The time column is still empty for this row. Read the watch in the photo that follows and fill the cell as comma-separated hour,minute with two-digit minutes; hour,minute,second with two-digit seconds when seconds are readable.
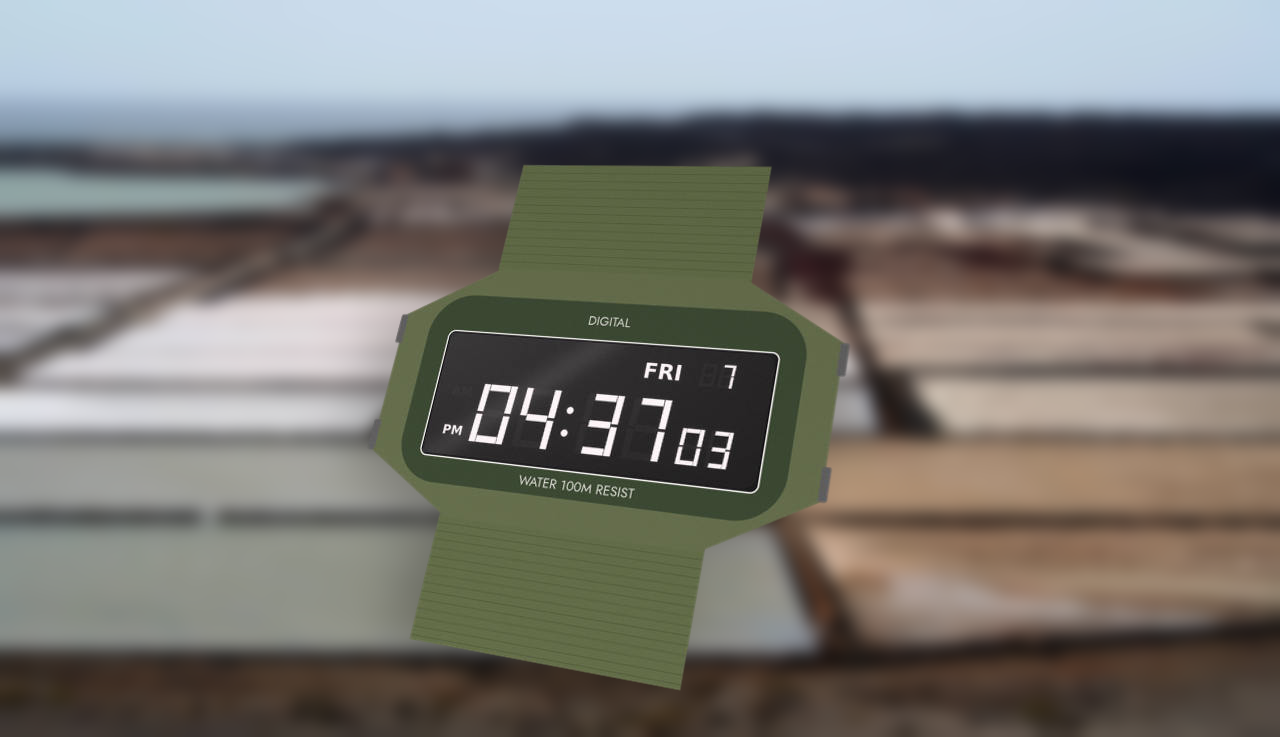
4,37,03
